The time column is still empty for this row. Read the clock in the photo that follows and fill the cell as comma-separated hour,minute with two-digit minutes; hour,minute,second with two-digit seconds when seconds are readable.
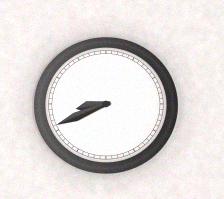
8,41
